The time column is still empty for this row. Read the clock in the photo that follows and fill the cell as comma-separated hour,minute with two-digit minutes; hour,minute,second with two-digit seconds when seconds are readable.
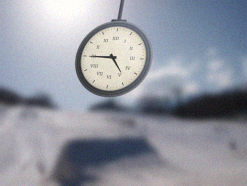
4,45
